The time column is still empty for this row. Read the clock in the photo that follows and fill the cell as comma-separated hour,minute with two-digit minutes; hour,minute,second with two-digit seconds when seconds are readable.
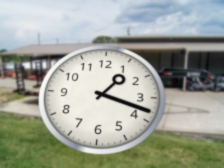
1,18
